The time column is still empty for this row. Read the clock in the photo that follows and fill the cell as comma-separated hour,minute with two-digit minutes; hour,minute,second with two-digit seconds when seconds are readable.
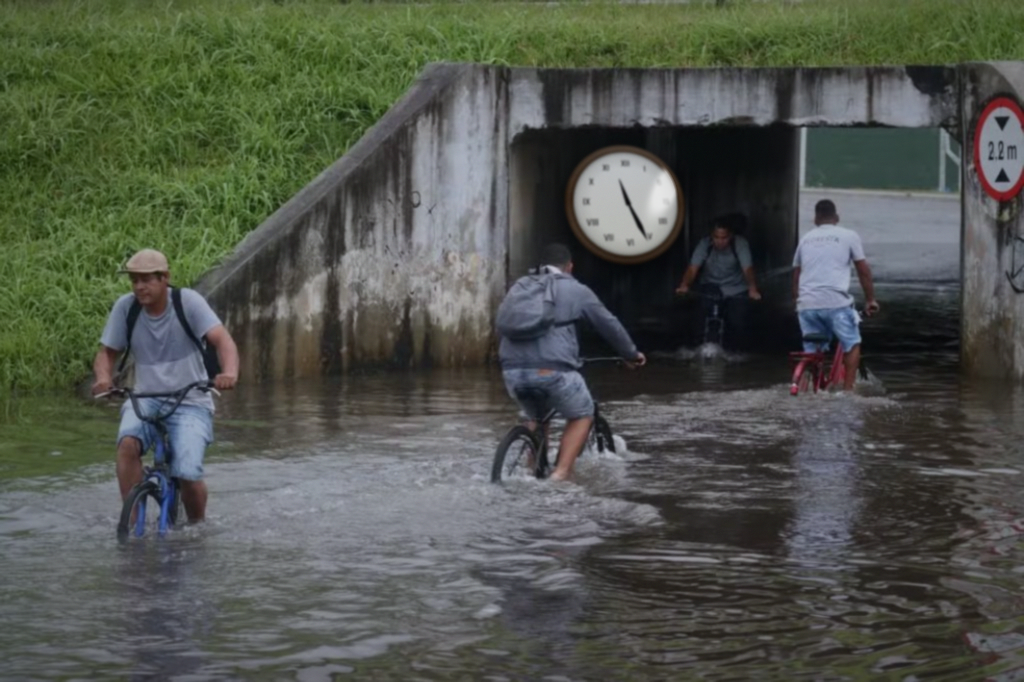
11,26
